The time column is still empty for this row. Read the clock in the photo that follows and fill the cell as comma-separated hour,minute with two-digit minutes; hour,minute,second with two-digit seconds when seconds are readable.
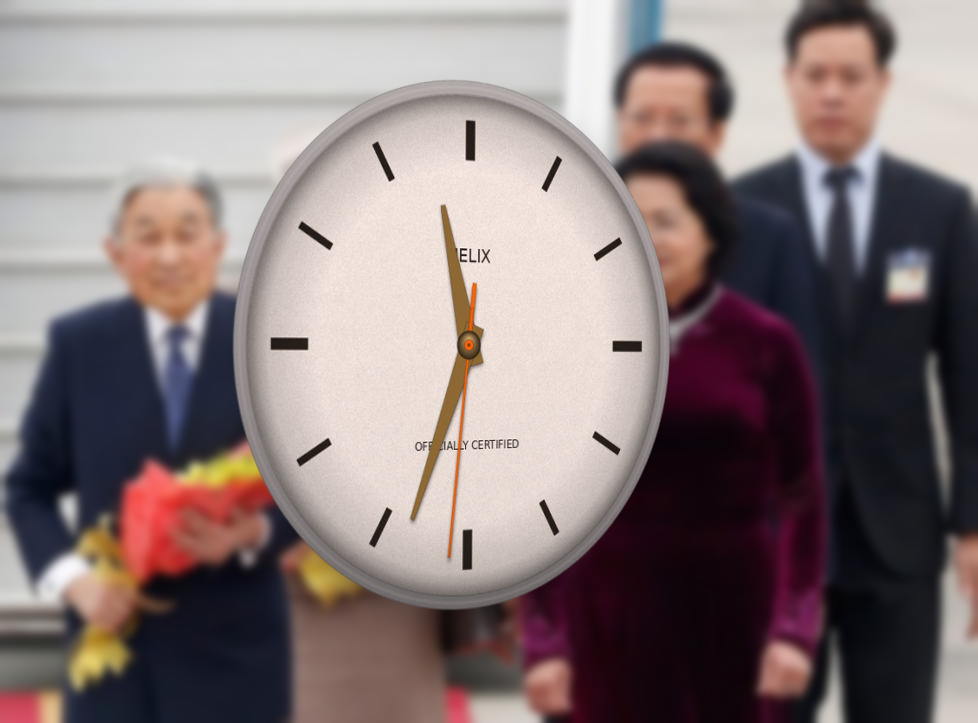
11,33,31
